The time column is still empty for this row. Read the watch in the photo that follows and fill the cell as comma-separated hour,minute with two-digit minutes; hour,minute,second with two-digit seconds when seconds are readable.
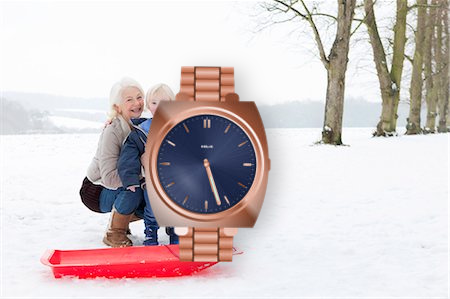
5,27
